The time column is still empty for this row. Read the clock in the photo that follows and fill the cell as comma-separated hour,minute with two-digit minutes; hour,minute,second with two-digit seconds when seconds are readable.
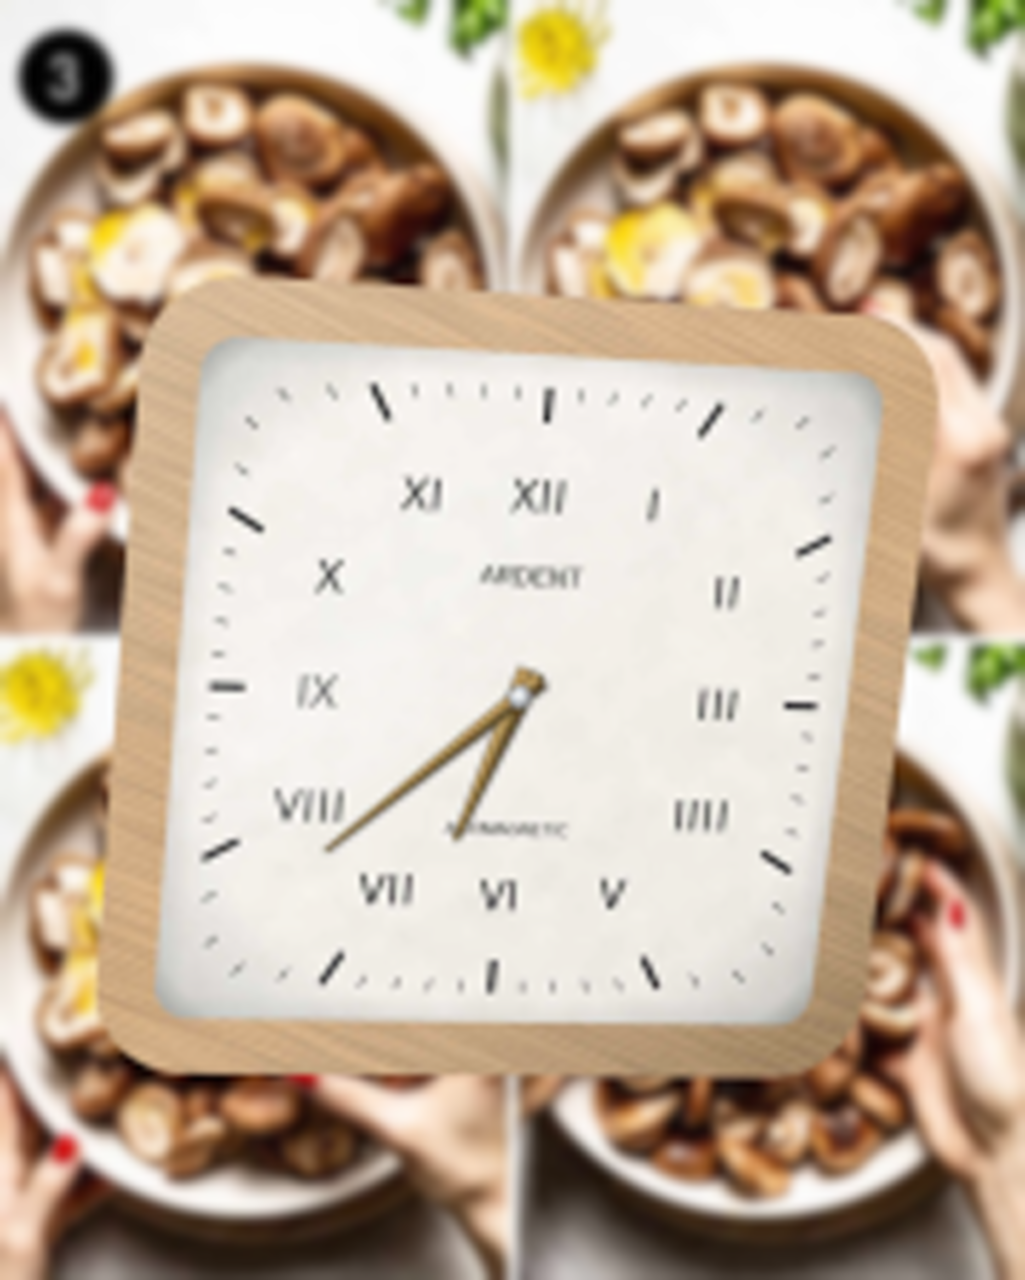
6,38
